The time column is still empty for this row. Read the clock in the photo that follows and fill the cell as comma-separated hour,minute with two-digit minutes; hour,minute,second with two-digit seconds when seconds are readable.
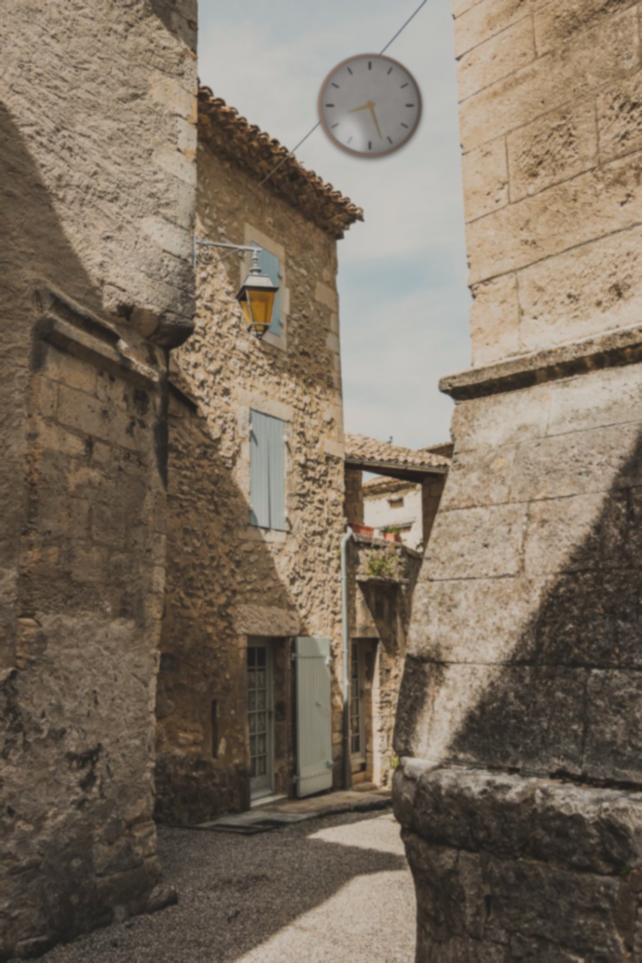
8,27
